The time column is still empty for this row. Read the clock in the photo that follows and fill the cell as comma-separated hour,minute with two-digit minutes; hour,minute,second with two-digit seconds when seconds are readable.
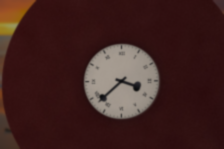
3,38
